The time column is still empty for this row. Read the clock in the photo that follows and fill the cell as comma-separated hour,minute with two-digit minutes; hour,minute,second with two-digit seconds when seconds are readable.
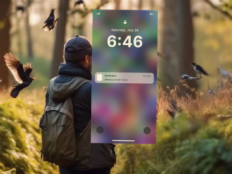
6,46
